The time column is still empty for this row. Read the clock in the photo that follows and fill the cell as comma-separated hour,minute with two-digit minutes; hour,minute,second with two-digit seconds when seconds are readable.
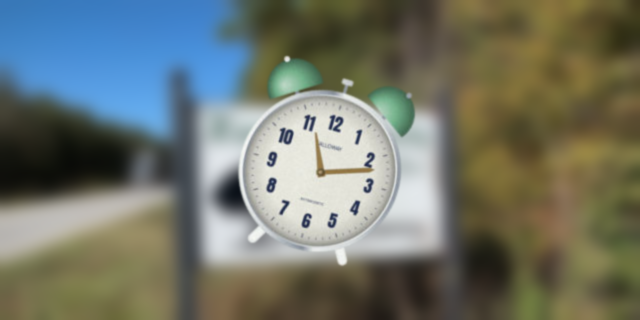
11,12
